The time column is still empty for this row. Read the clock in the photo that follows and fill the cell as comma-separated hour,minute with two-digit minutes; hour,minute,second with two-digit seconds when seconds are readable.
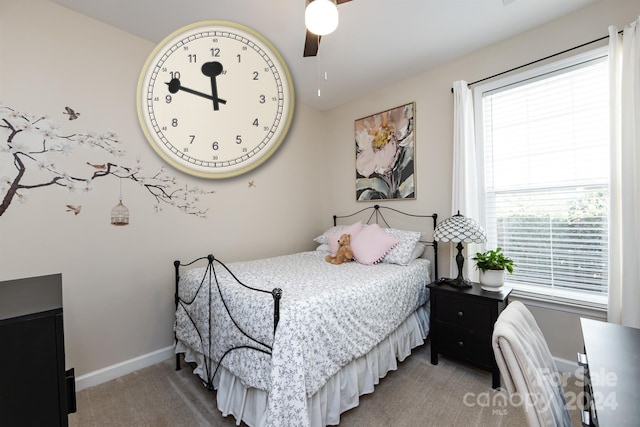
11,48
